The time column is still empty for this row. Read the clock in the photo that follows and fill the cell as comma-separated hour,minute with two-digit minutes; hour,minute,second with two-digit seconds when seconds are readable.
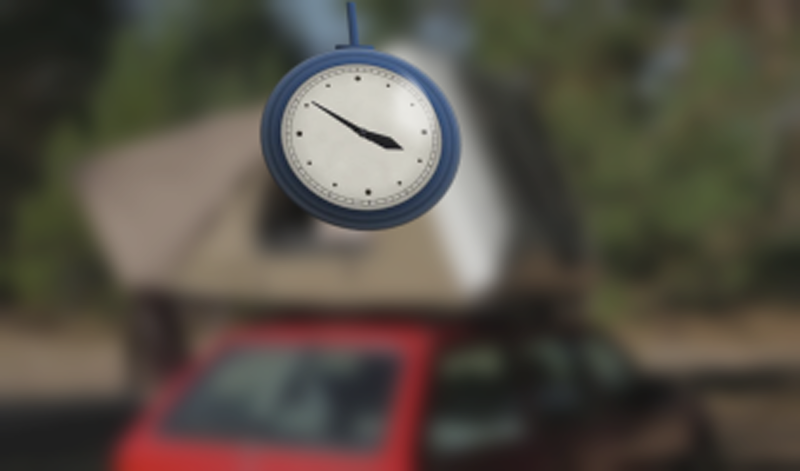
3,51
